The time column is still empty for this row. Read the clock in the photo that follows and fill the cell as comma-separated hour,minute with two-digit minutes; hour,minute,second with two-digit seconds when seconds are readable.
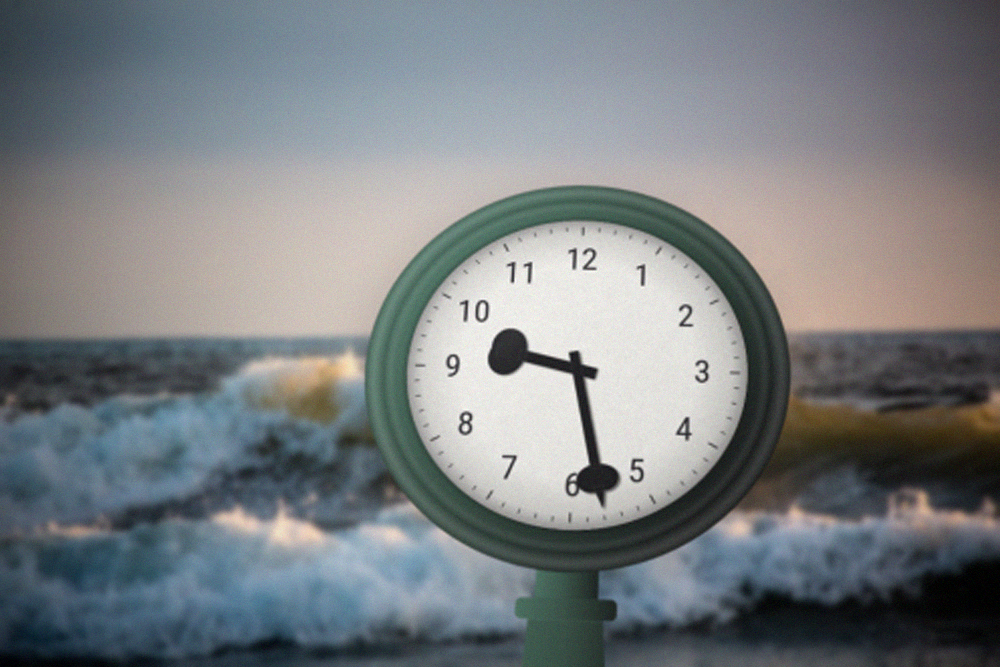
9,28
